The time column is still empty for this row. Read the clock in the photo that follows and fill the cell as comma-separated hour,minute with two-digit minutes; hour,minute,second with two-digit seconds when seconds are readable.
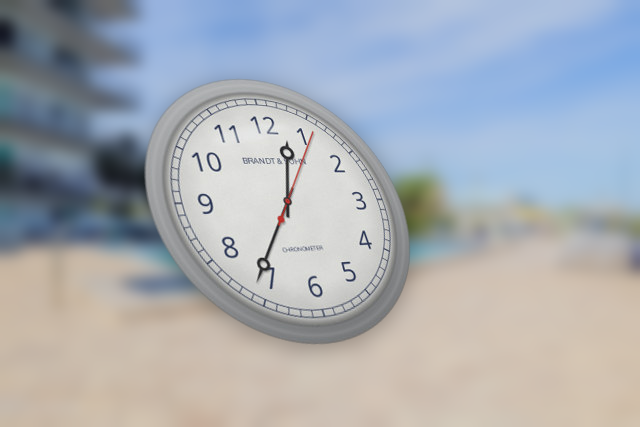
12,36,06
